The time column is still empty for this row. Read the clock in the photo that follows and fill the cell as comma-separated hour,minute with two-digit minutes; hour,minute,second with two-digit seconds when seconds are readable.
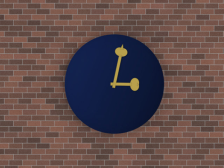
3,02
